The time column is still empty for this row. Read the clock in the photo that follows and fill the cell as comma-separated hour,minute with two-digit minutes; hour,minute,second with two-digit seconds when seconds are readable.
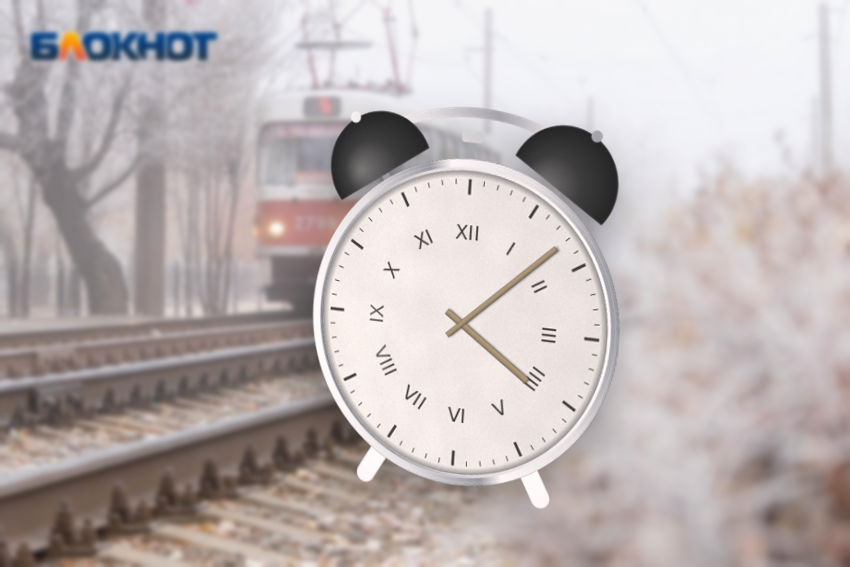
4,08
